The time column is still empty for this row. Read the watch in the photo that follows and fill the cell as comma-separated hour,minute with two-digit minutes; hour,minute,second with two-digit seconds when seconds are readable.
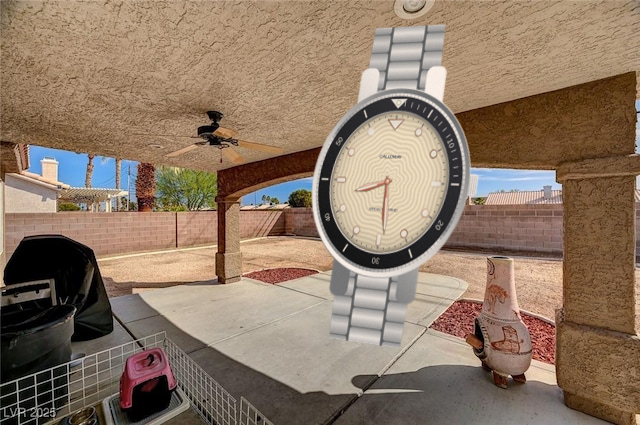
8,29
